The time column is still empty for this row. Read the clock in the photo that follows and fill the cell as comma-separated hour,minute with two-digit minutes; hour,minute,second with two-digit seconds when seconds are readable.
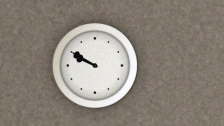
9,50
